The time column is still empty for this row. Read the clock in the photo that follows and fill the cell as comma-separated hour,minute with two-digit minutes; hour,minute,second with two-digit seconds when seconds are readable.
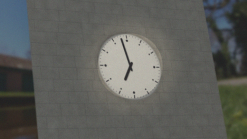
6,58
